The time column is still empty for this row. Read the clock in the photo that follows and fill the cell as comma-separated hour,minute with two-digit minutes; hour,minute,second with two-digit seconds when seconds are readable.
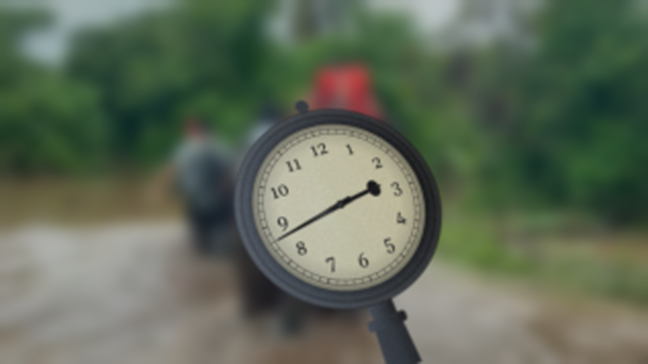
2,43
